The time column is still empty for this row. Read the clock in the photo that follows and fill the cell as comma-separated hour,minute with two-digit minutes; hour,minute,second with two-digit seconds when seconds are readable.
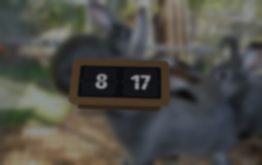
8,17
